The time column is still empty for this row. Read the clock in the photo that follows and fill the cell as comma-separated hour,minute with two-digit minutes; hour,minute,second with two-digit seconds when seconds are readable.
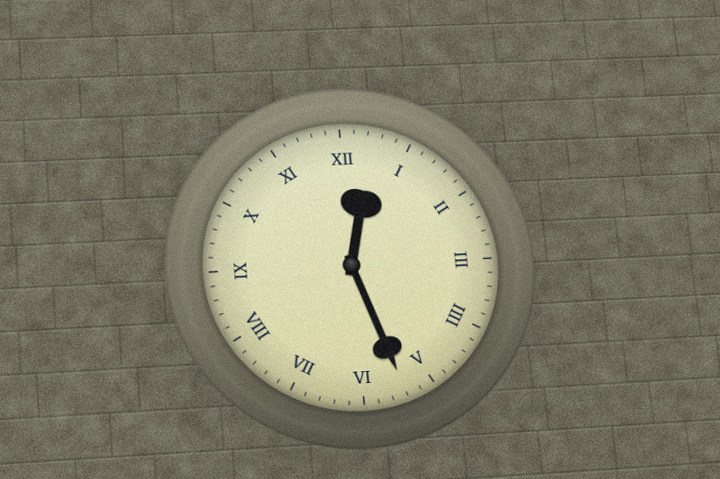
12,27
